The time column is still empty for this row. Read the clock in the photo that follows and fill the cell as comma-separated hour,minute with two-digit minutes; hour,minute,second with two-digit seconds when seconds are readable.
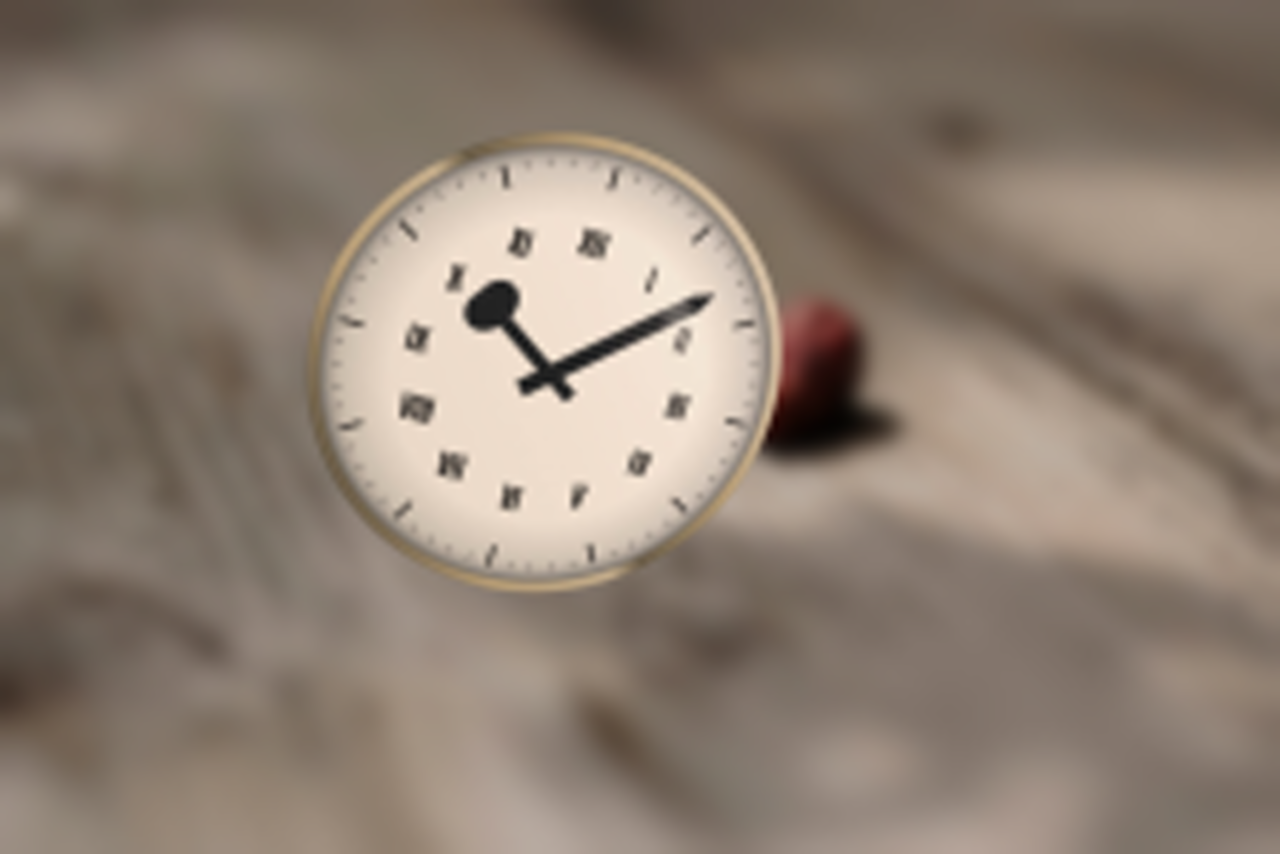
10,08
